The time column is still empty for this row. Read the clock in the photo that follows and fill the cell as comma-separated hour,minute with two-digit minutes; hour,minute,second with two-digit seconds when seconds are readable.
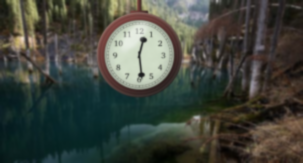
12,29
